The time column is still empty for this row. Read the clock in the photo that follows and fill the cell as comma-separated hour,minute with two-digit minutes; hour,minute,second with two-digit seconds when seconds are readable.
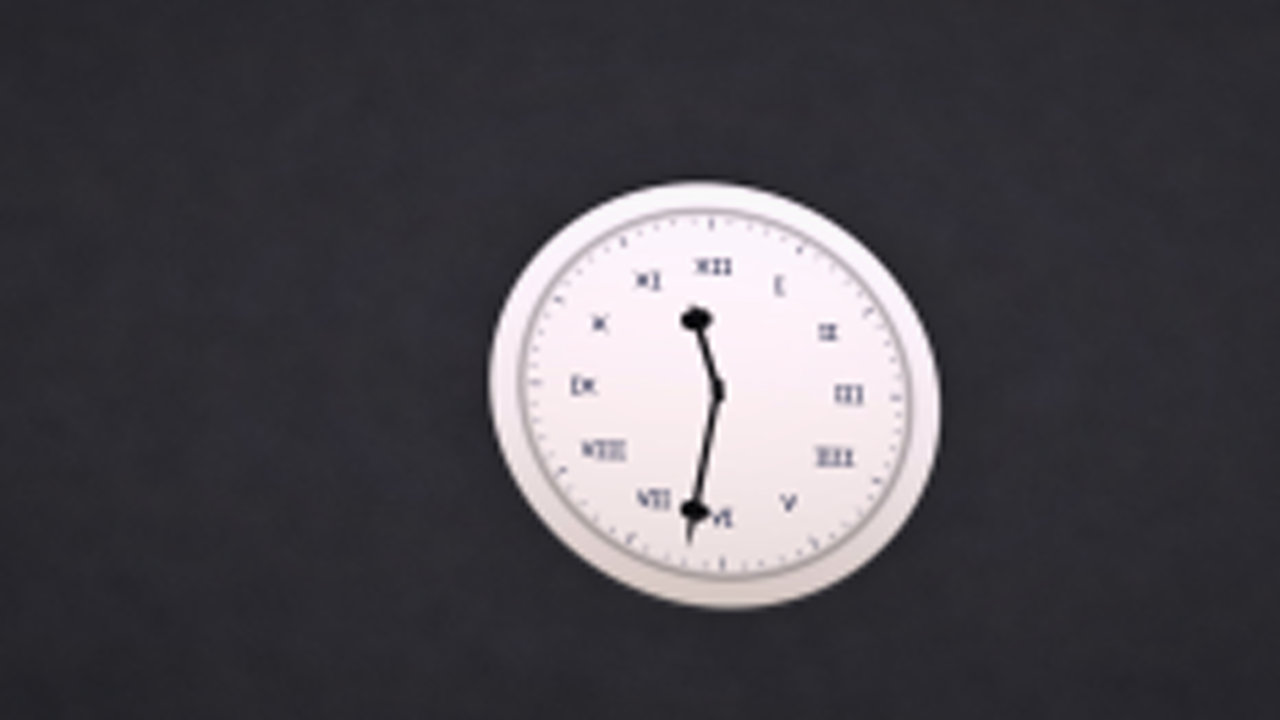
11,32
